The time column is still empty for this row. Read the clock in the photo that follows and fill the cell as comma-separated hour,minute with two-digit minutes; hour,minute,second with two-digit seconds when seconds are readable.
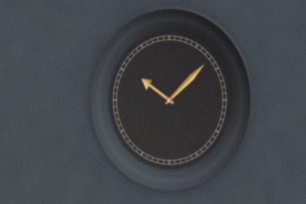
10,08
